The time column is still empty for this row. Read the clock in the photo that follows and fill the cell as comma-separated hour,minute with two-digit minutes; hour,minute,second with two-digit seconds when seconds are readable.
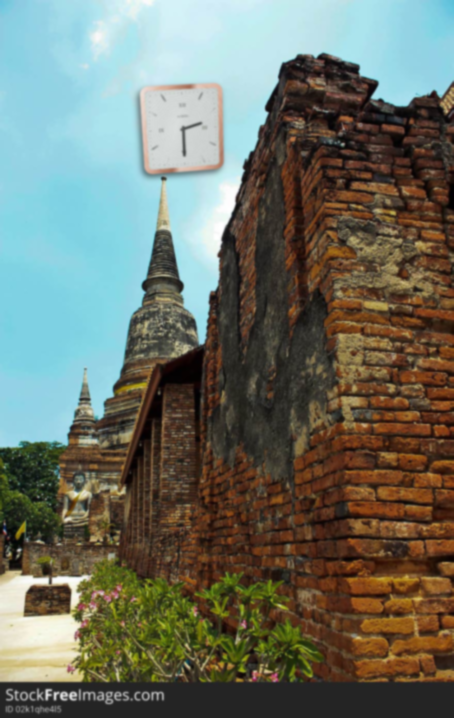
2,30
